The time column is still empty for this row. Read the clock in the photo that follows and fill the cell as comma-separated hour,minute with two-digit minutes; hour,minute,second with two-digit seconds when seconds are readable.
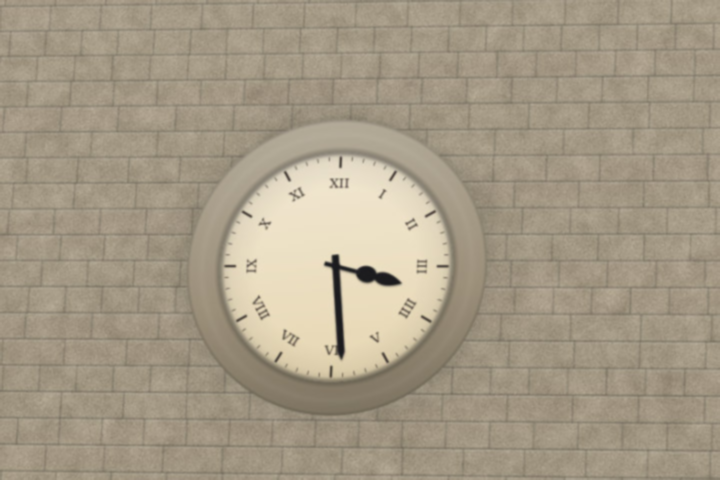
3,29
